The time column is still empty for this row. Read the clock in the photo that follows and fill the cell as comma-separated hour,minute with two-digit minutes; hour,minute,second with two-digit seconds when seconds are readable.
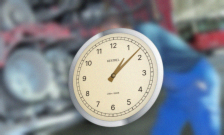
1,08
